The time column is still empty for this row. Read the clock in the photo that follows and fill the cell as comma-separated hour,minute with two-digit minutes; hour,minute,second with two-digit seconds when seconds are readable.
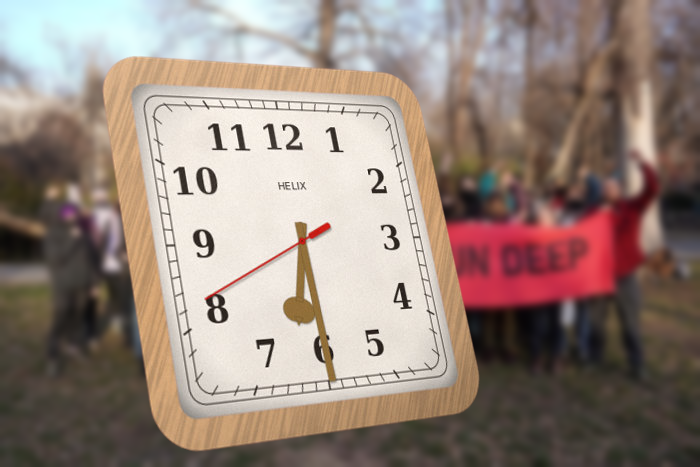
6,29,41
